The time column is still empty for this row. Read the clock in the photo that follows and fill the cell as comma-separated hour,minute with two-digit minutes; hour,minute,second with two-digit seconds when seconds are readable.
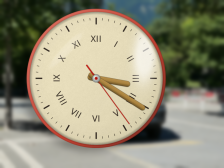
3,20,24
